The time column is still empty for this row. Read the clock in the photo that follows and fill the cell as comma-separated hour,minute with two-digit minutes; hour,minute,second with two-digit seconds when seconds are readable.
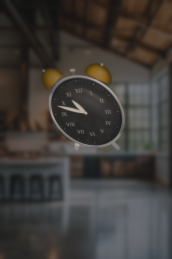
10,48
